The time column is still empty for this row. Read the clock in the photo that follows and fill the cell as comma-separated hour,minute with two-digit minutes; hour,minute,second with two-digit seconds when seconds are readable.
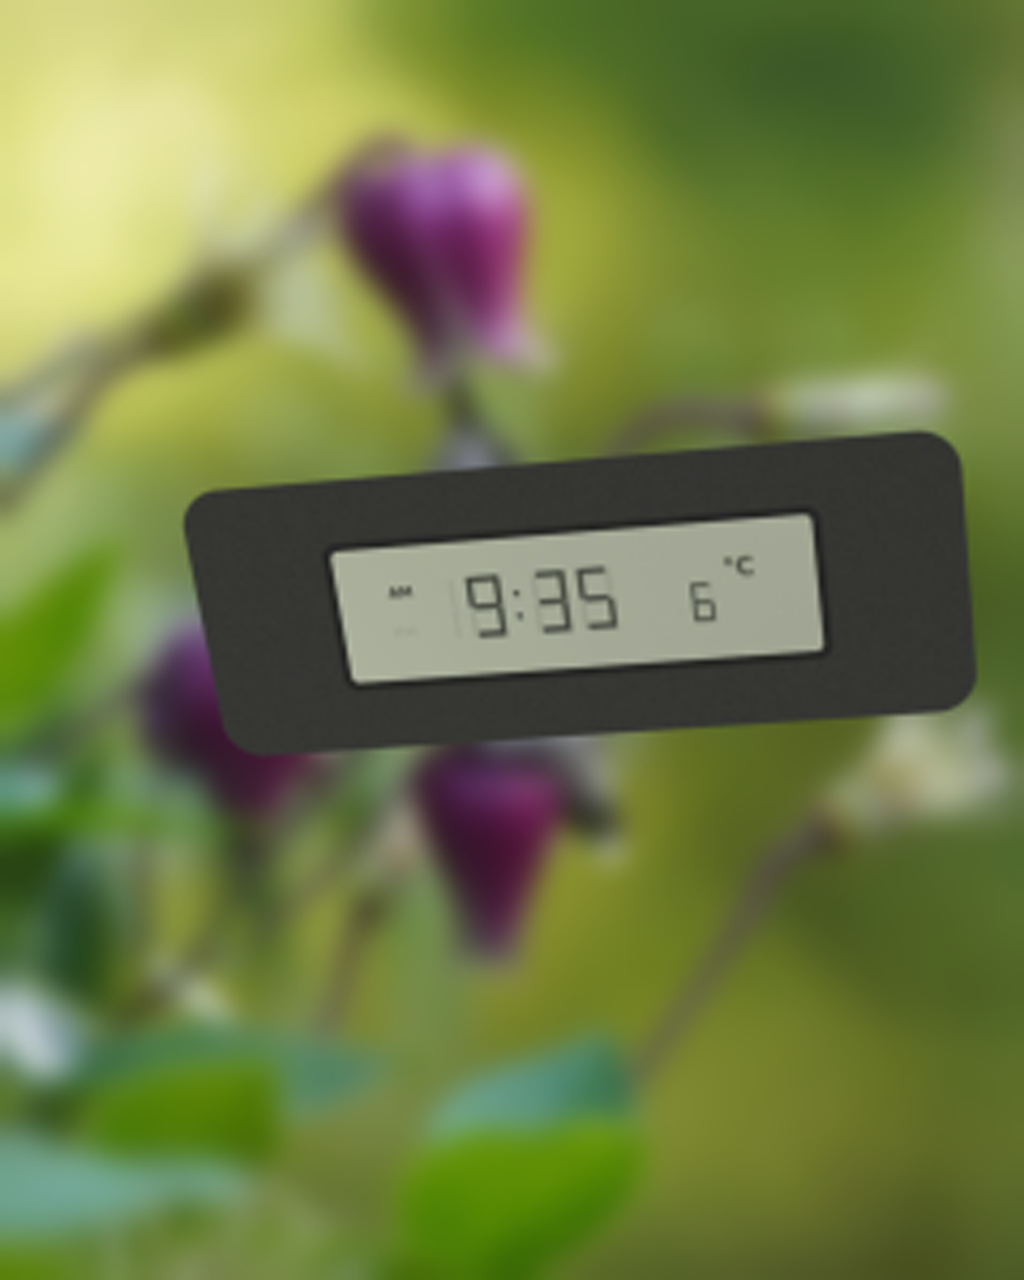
9,35
